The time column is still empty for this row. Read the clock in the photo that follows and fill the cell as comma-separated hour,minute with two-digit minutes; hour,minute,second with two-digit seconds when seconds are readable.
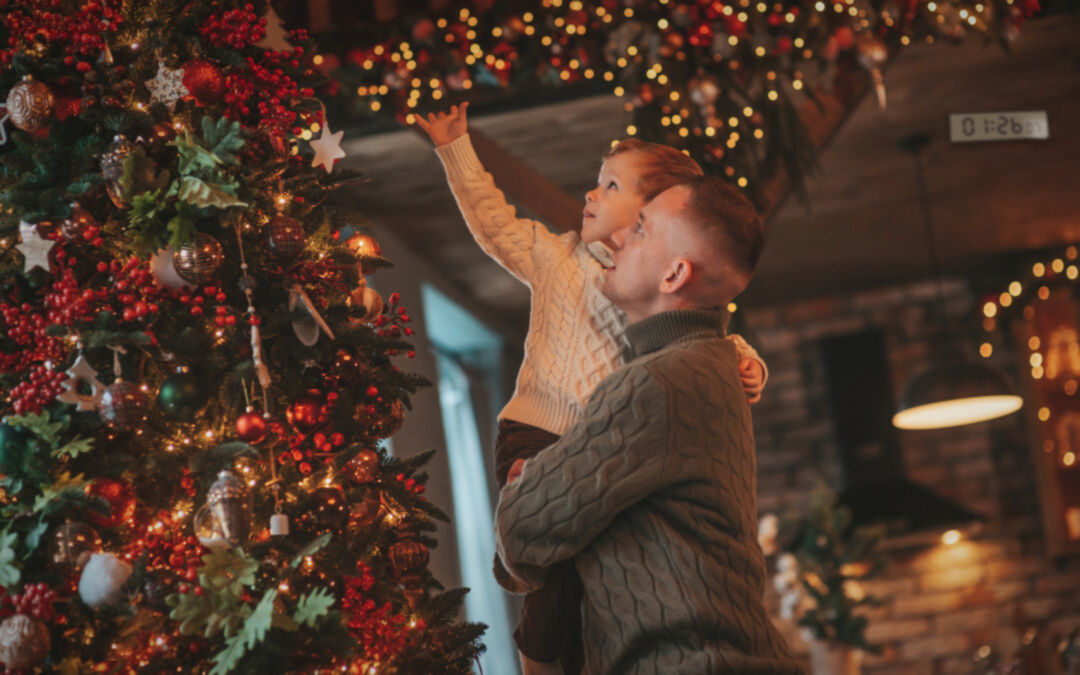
1,26
